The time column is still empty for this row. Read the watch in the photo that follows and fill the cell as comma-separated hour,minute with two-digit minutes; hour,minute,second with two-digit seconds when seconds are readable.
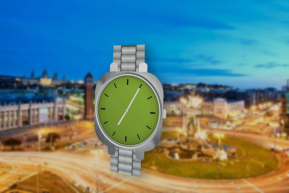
7,05
